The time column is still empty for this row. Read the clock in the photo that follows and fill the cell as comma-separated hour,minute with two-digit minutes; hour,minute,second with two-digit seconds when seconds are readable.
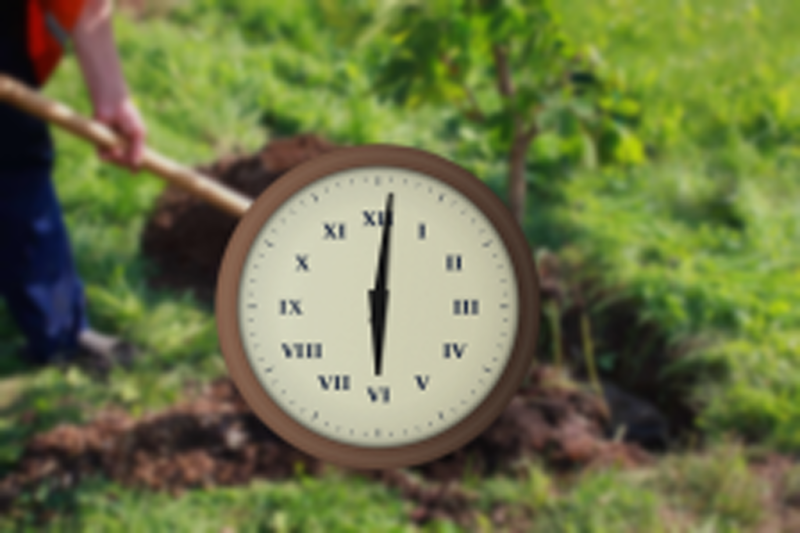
6,01
